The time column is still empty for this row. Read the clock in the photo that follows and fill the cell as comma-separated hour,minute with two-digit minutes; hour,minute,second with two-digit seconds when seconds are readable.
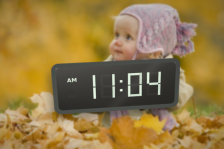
11,04
